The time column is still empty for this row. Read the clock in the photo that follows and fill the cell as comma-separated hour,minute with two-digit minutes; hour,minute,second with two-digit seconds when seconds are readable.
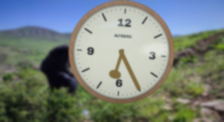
6,25
